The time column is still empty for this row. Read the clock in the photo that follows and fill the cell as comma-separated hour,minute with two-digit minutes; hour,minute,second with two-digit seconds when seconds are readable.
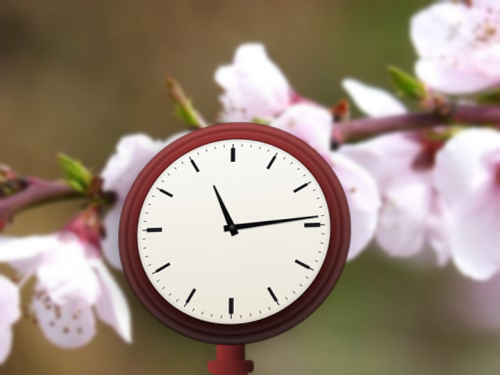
11,14
